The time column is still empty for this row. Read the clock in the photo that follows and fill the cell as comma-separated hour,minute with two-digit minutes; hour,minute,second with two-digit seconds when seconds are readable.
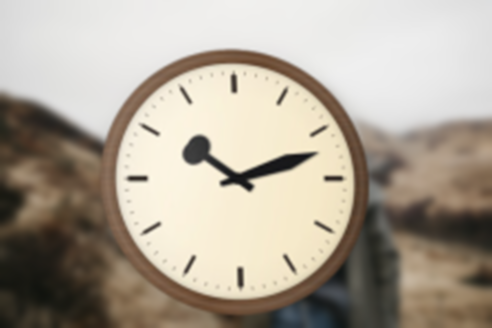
10,12
